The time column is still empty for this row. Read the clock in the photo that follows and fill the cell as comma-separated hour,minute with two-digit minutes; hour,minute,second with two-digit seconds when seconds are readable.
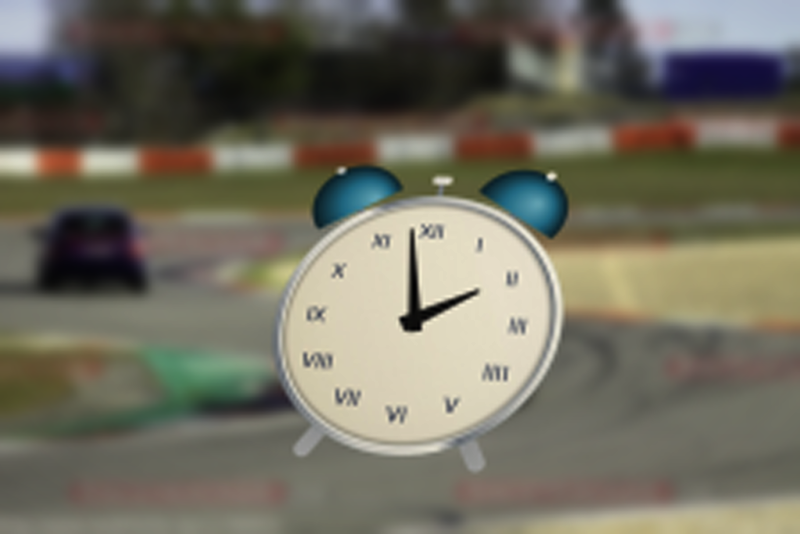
1,58
